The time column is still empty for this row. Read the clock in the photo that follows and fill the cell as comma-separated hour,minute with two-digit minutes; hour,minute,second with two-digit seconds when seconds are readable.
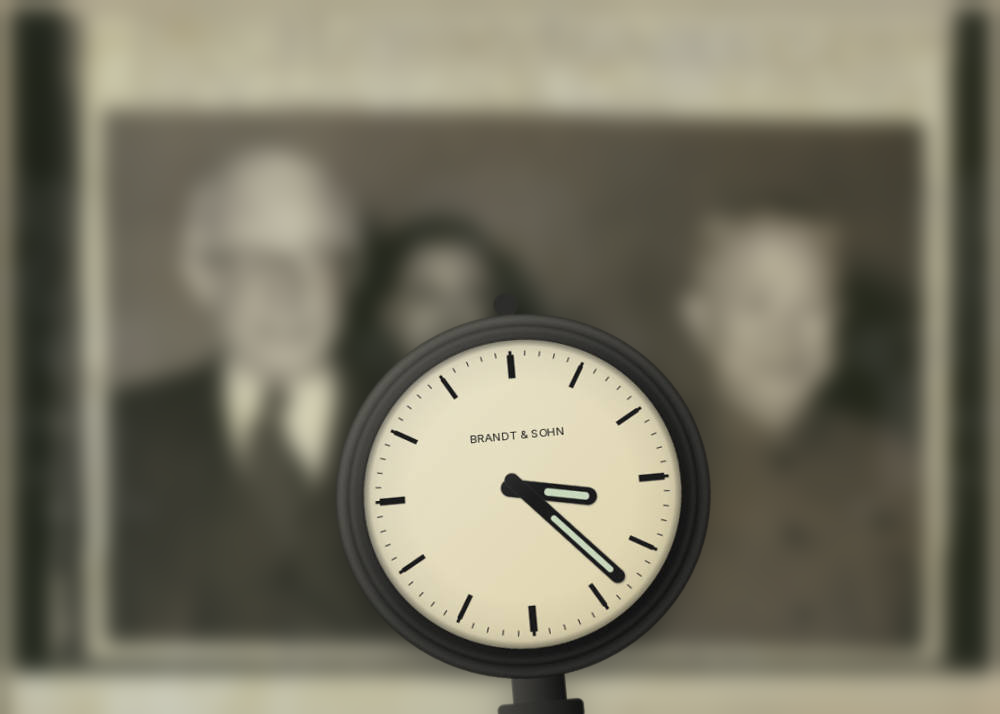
3,23
